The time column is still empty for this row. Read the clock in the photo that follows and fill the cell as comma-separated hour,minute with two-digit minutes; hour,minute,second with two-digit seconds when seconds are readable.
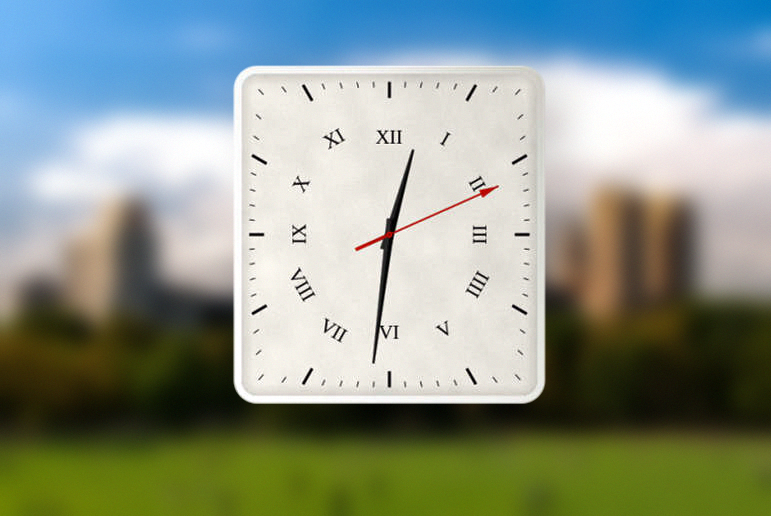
12,31,11
